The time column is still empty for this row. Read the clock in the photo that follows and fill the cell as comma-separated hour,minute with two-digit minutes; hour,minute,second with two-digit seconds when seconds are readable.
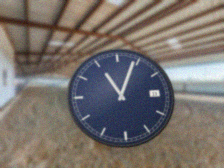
11,04
